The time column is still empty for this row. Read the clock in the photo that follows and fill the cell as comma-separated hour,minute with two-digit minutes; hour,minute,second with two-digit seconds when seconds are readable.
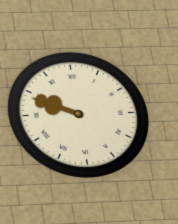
9,49
